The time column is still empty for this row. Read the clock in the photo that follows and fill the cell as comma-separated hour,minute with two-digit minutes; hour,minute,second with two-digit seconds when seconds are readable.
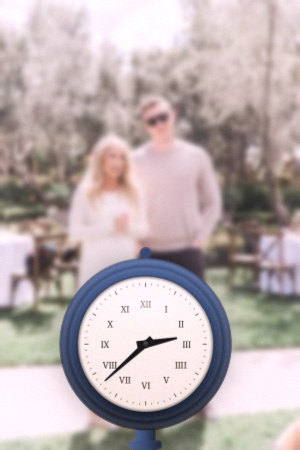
2,38
